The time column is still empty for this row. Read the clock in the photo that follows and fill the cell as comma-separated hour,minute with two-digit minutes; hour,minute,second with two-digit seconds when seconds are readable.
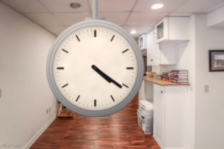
4,21
